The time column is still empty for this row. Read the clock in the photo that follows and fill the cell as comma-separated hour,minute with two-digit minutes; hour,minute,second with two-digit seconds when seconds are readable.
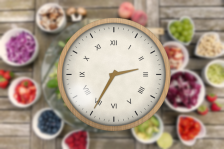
2,35
